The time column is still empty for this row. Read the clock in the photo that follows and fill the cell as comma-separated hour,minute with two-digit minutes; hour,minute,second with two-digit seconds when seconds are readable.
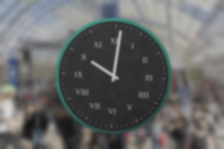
10,01
